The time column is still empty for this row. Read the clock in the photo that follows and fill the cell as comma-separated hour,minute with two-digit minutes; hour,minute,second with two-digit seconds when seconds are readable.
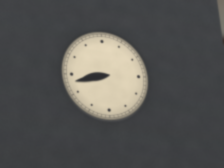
8,43
